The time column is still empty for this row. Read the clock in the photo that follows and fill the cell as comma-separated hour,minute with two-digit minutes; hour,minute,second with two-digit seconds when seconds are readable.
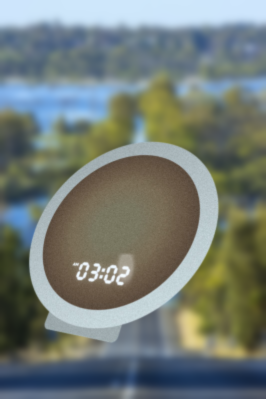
3,02
